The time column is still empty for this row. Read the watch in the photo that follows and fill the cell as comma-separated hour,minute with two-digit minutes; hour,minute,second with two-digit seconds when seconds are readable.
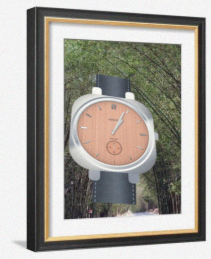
1,04
